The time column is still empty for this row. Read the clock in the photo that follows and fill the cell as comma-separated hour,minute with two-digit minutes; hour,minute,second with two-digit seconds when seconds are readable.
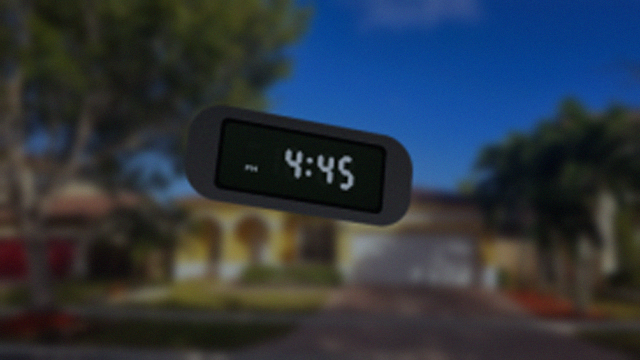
4,45
